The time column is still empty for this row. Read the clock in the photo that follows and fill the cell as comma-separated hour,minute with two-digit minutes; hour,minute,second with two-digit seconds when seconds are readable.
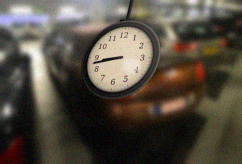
8,43
